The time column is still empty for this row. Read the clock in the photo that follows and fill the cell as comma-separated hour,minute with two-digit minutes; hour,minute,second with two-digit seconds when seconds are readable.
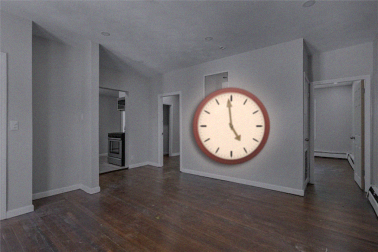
4,59
